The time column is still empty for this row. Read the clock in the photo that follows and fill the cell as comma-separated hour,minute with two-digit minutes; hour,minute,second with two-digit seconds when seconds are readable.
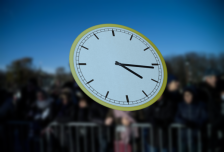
4,16
